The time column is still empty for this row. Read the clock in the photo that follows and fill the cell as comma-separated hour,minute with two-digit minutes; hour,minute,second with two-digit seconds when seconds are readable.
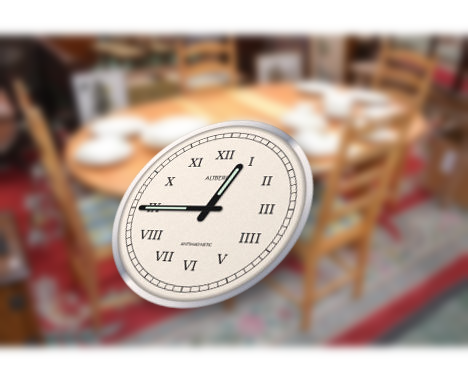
12,45
